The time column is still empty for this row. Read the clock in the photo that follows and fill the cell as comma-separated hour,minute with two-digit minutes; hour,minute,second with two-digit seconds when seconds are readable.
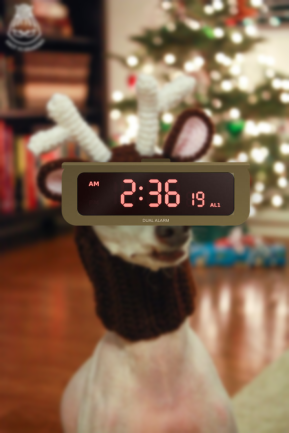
2,36,19
